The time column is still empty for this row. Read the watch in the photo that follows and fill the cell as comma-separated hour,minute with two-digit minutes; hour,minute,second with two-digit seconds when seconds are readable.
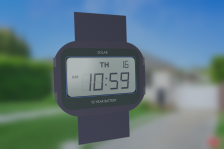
10,59
